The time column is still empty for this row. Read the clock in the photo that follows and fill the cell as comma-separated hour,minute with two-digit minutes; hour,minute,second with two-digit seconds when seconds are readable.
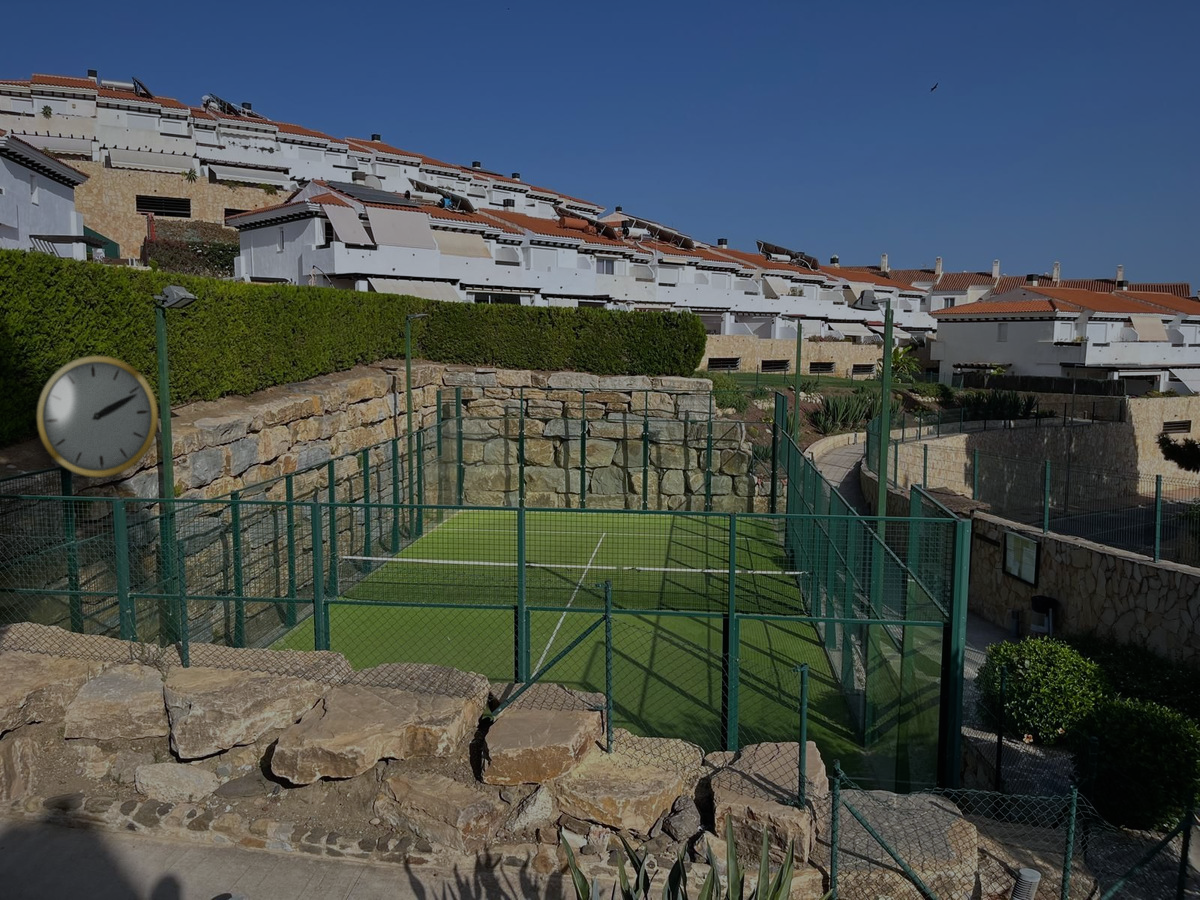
2,11
